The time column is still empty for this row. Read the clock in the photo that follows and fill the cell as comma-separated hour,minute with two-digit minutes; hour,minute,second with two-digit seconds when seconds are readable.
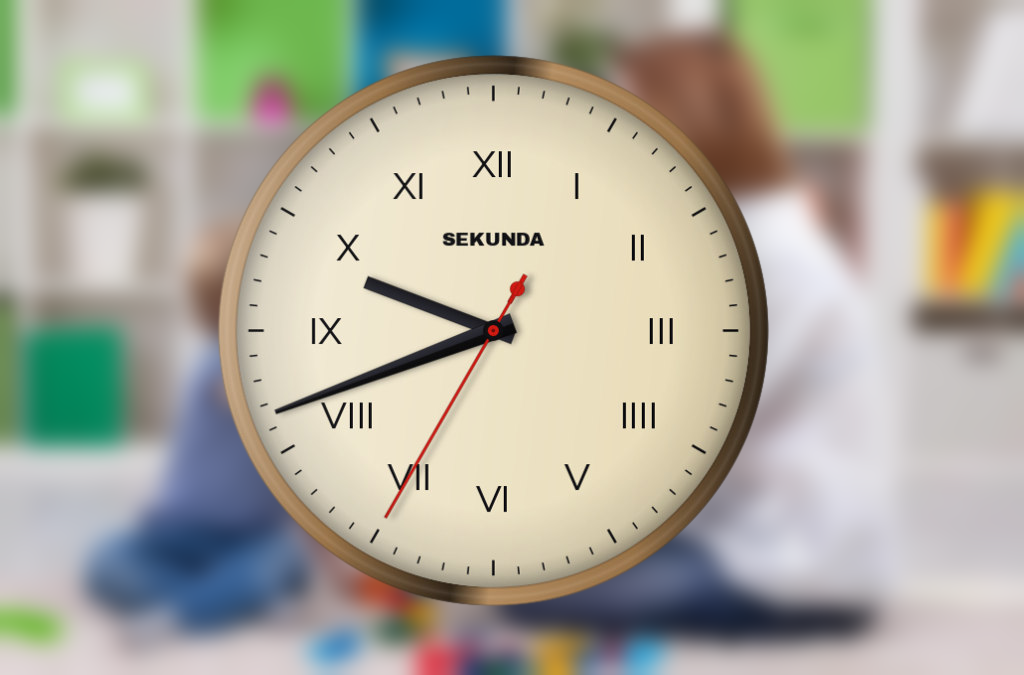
9,41,35
